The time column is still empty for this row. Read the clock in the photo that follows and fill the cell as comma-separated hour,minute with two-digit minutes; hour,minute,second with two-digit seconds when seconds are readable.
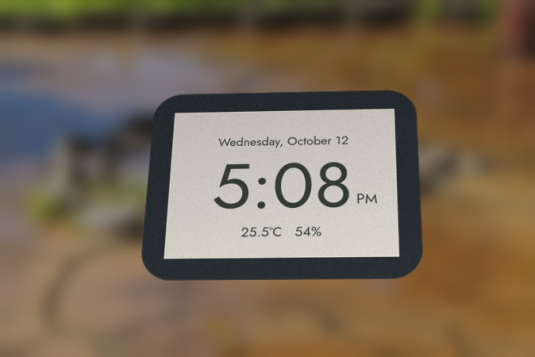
5,08
